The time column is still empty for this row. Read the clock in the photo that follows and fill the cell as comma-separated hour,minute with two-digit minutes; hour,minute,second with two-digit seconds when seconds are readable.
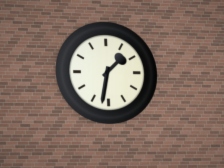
1,32
